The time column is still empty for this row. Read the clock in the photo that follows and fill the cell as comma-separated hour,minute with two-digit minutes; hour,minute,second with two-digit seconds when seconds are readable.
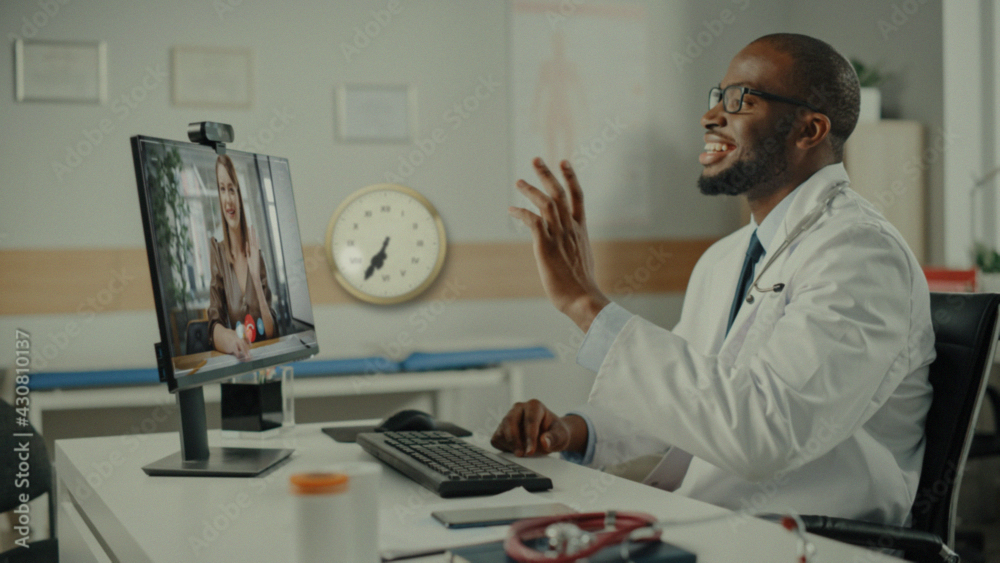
6,35
